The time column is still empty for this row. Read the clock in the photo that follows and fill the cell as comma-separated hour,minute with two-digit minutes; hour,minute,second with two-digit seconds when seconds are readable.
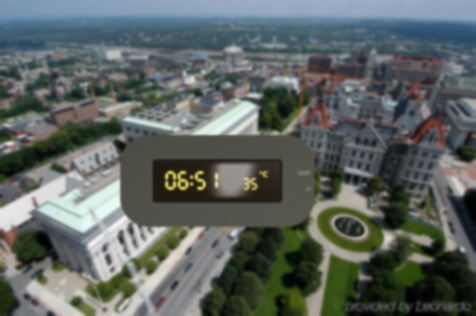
6,51
